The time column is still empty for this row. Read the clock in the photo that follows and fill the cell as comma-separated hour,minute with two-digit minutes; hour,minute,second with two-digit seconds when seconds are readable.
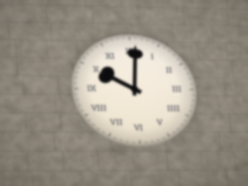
10,01
